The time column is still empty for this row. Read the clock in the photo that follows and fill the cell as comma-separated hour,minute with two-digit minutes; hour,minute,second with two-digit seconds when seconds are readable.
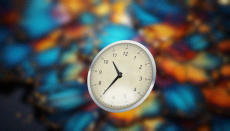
10,35
